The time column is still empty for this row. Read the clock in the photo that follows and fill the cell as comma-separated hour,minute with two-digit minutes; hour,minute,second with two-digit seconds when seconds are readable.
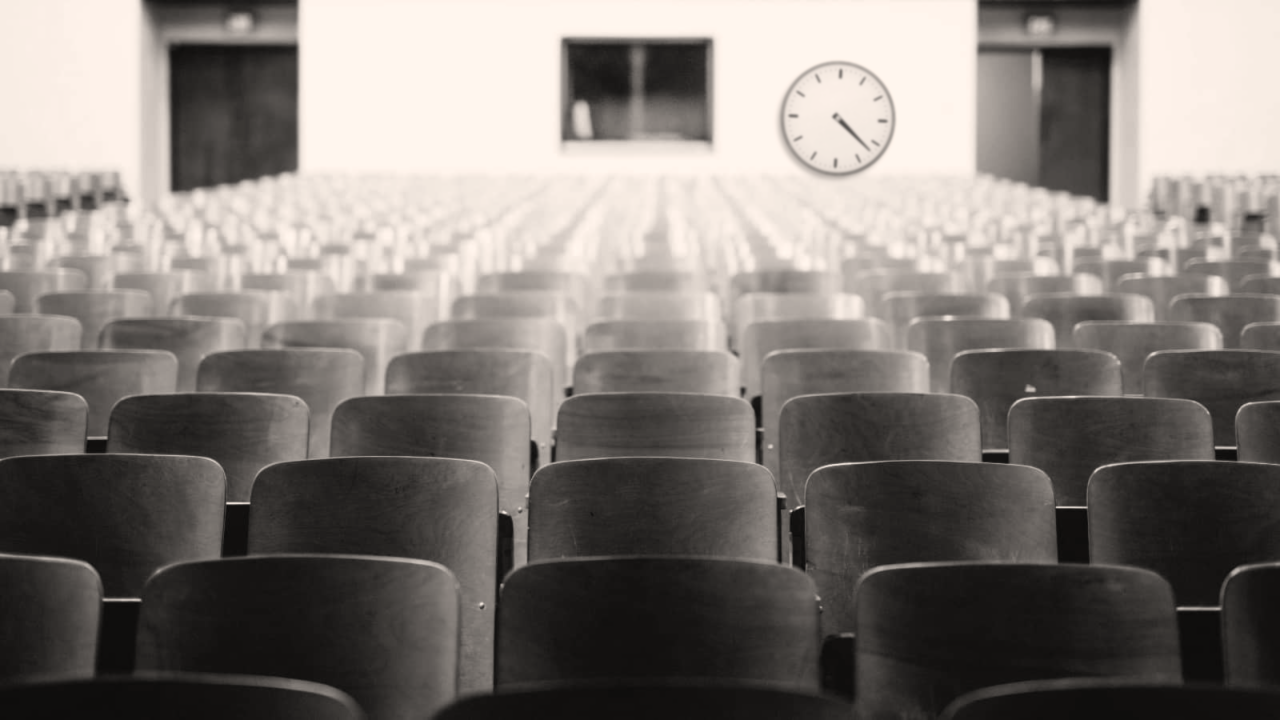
4,22
